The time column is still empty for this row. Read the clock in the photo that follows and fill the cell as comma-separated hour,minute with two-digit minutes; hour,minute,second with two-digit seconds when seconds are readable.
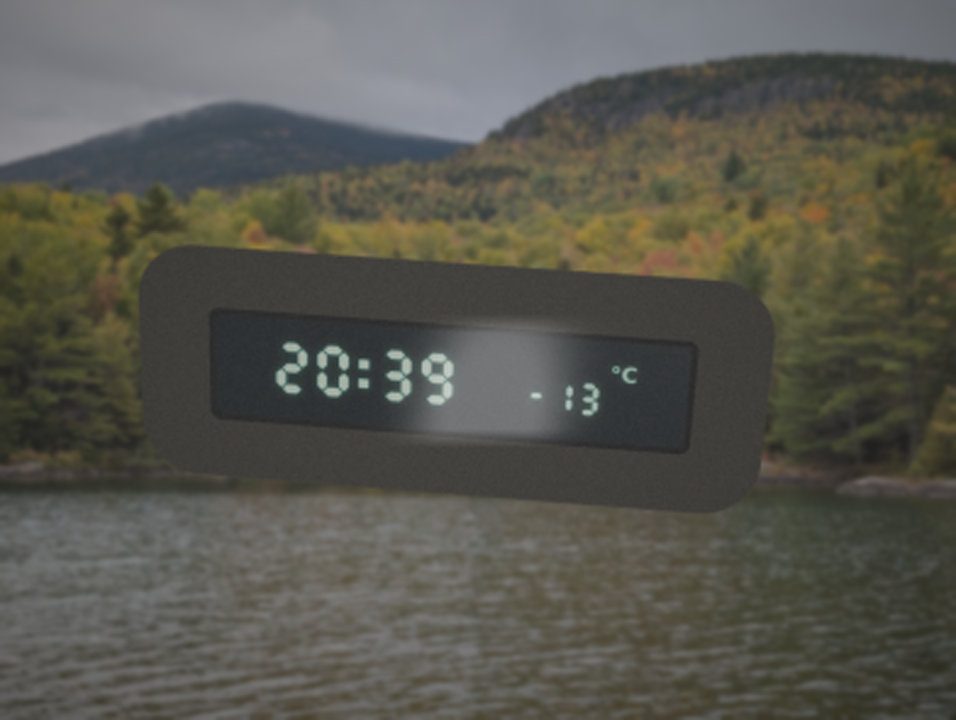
20,39
